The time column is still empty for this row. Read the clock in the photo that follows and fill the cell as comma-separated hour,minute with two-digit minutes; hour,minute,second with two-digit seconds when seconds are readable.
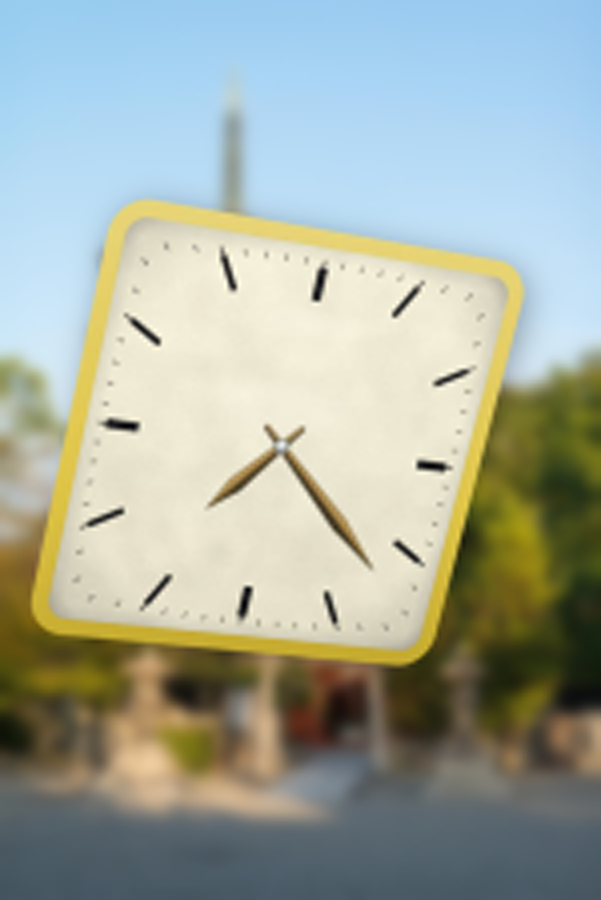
7,22
